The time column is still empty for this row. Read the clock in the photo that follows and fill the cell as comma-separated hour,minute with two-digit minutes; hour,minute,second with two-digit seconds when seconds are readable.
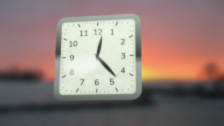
12,23
